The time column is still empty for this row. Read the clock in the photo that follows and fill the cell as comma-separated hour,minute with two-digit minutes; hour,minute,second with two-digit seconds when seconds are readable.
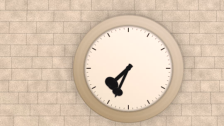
7,34
